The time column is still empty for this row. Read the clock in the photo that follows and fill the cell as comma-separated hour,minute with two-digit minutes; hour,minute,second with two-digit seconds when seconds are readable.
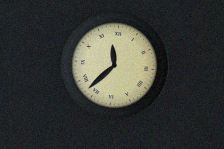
11,37
